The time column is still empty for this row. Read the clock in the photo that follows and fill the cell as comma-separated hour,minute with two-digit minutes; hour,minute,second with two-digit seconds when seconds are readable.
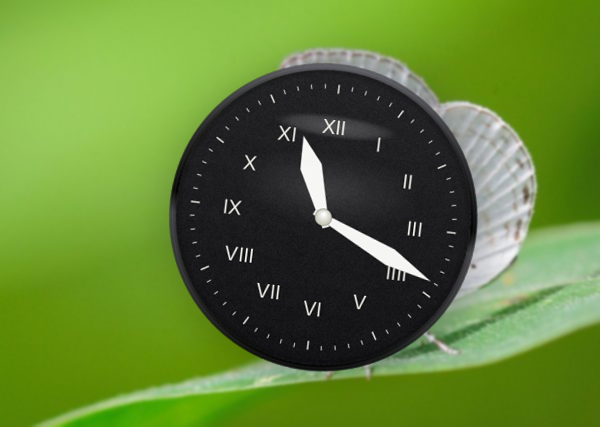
11,19
